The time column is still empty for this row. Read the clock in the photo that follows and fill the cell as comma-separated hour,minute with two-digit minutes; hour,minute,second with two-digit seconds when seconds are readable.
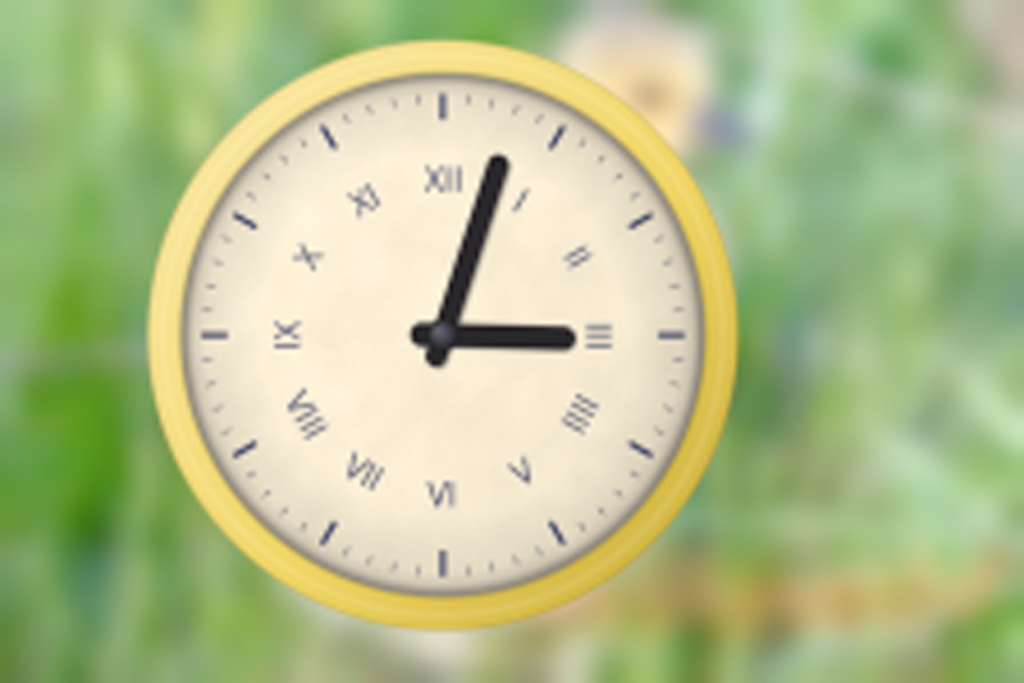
3,03
